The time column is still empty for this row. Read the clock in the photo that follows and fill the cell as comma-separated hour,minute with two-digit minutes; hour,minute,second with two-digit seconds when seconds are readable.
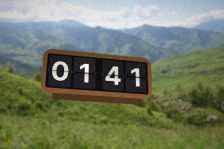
1,41
